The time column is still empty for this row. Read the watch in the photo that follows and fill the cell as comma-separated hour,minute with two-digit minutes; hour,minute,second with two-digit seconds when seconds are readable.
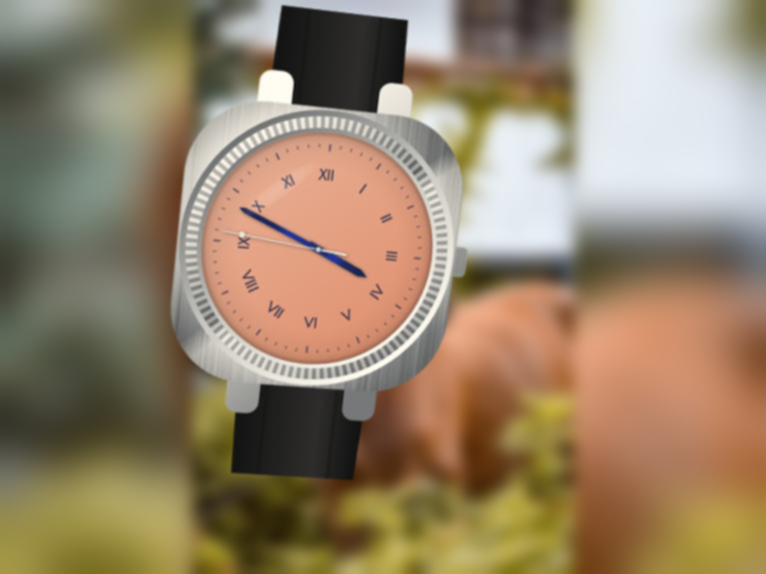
3,48,46
